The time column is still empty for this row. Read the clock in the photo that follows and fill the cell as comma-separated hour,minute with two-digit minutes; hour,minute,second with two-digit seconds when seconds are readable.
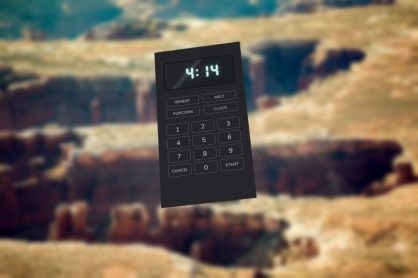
4,14
